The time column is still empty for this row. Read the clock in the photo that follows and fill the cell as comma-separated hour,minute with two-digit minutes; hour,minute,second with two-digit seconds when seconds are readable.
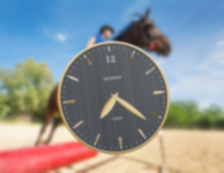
7,22
